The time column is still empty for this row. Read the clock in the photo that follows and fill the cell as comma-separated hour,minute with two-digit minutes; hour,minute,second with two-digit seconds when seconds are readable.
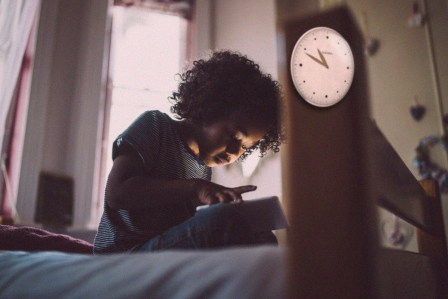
10,49
